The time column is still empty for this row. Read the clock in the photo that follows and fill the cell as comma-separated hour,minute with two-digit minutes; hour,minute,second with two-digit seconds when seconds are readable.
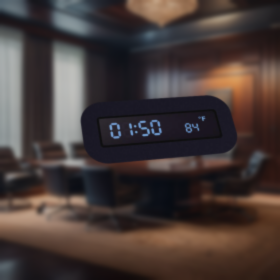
1,50
